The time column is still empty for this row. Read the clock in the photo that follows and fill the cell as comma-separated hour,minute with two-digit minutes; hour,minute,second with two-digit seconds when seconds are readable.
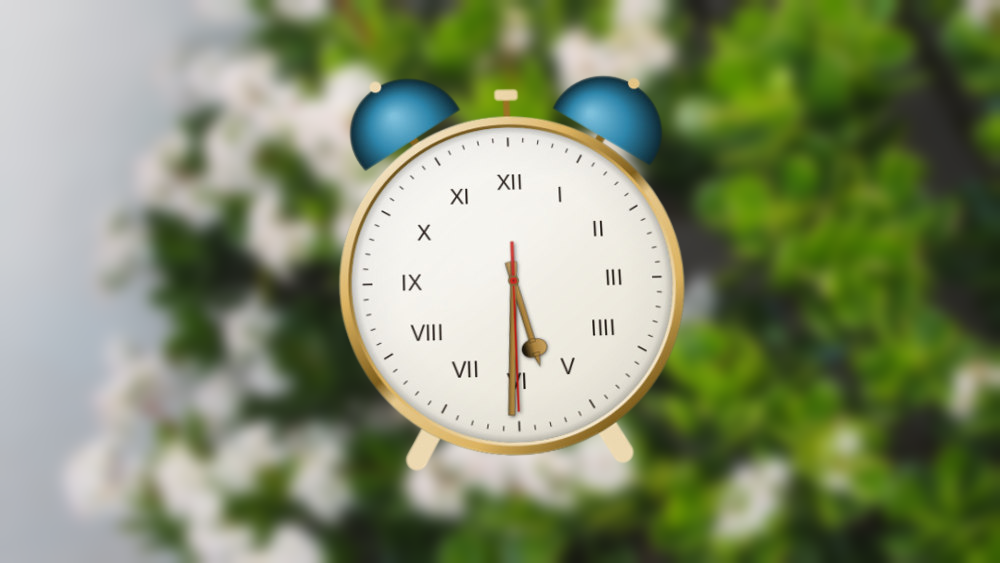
5,30,30
